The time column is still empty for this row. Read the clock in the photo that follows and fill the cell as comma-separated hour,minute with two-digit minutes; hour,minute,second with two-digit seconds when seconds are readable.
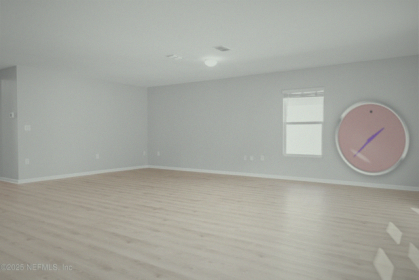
1,37
